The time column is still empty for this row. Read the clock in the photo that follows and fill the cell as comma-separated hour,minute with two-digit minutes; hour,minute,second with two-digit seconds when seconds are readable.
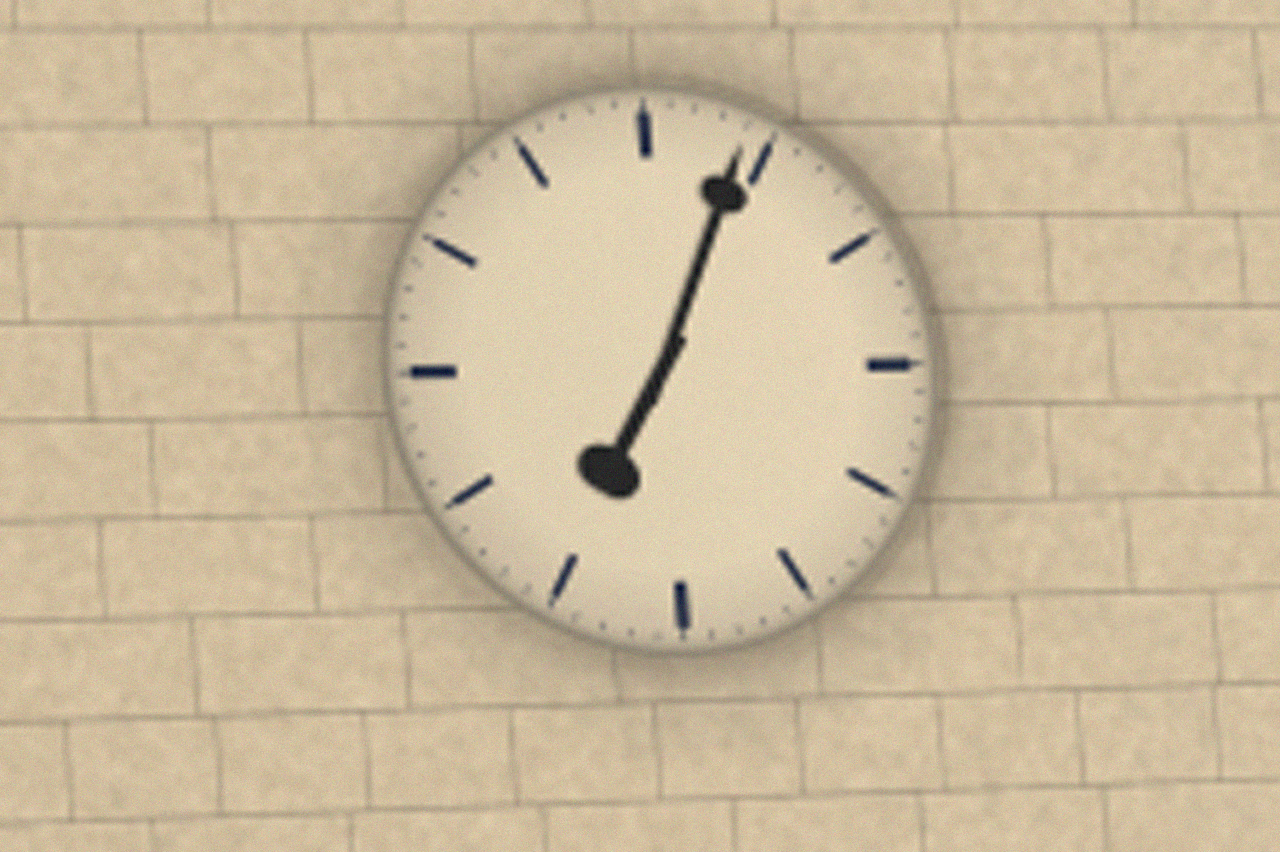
7,04
